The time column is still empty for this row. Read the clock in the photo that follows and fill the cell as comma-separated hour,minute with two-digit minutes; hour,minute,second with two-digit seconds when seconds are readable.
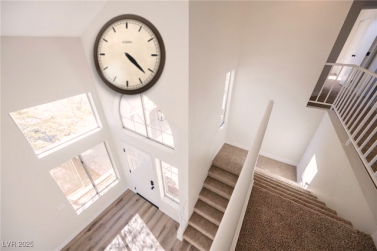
4,22
